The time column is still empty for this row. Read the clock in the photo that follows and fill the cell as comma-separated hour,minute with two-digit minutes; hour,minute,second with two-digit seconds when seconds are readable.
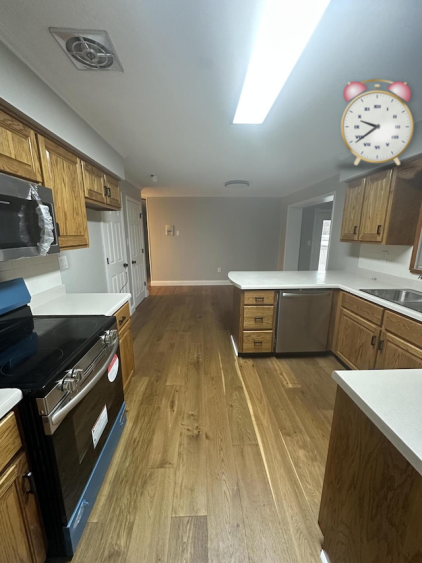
9,39
